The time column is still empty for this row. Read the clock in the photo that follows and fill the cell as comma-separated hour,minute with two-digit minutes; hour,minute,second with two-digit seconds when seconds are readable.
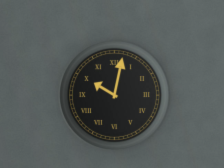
10,02
